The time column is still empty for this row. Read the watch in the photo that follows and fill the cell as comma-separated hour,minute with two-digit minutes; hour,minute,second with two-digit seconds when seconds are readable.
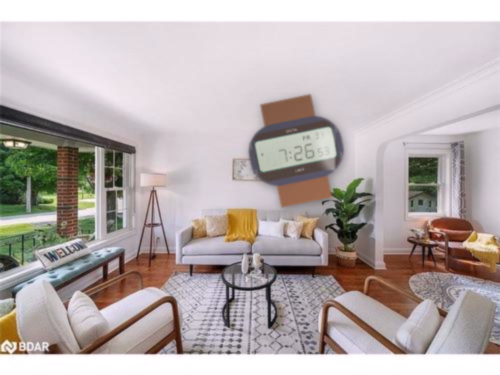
7,26
